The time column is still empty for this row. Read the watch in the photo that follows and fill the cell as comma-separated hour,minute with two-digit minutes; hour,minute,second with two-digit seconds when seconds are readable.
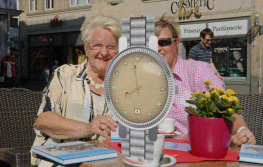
7,58
